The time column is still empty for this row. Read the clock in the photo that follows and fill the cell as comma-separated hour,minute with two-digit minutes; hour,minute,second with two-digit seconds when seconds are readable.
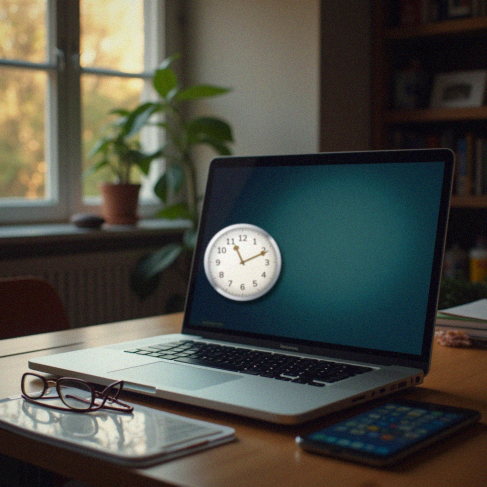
11,11
